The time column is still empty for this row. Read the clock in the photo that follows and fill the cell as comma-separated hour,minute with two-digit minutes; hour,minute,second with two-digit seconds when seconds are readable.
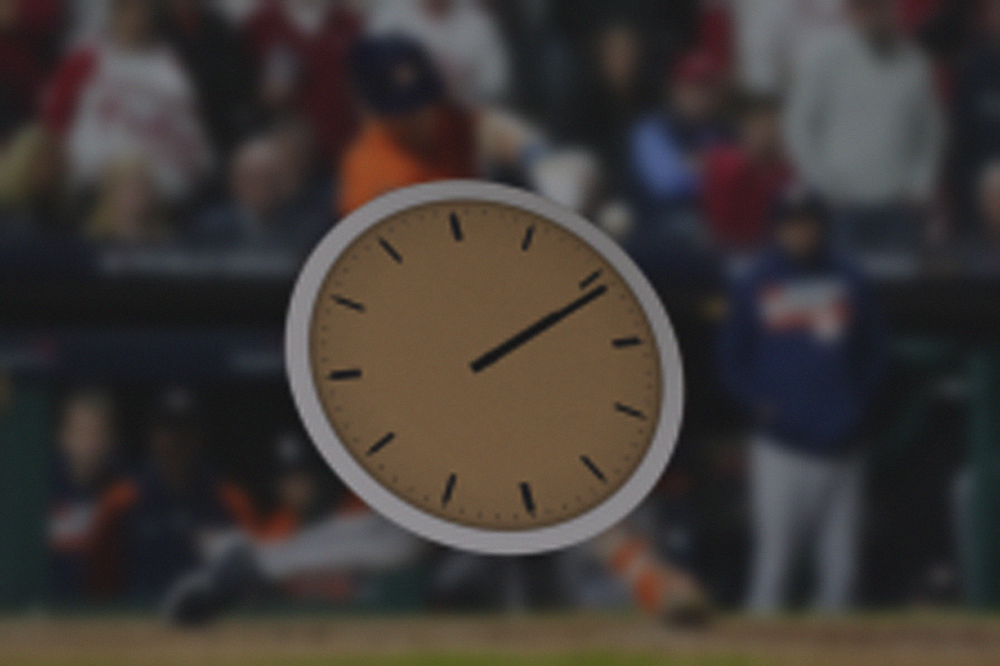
2,11
